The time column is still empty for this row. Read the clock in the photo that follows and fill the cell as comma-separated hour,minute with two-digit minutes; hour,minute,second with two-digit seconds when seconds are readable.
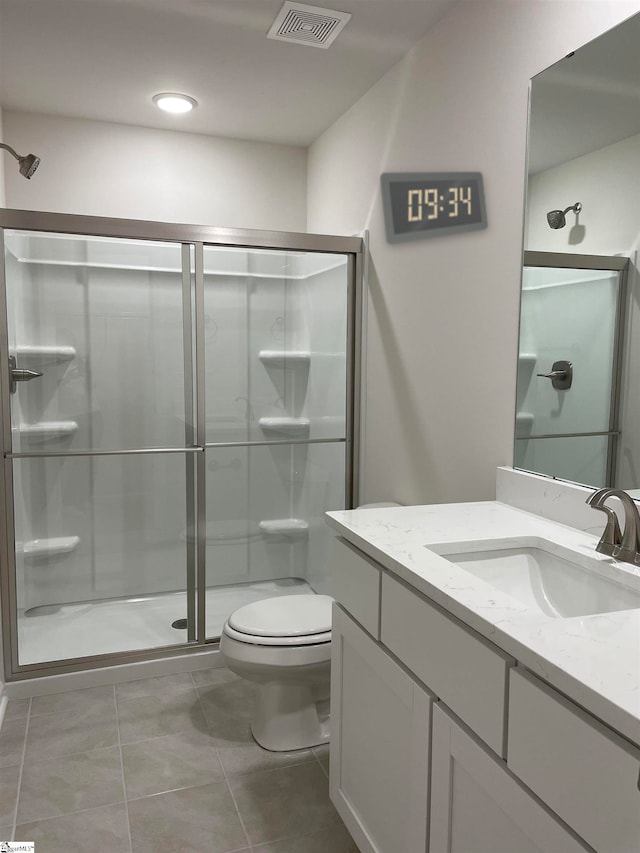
9,34
